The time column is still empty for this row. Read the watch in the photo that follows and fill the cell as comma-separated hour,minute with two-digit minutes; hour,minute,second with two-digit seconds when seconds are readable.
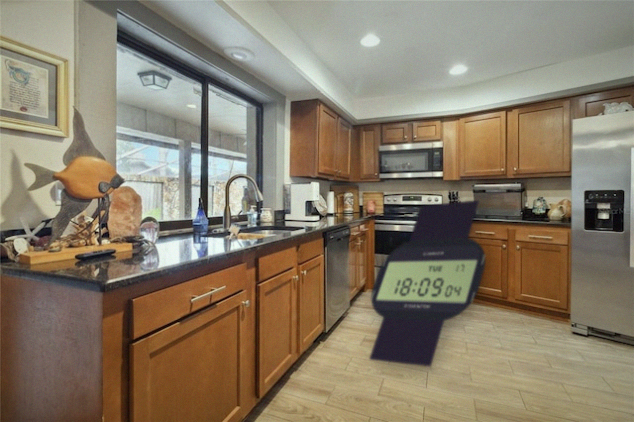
18,09,04
